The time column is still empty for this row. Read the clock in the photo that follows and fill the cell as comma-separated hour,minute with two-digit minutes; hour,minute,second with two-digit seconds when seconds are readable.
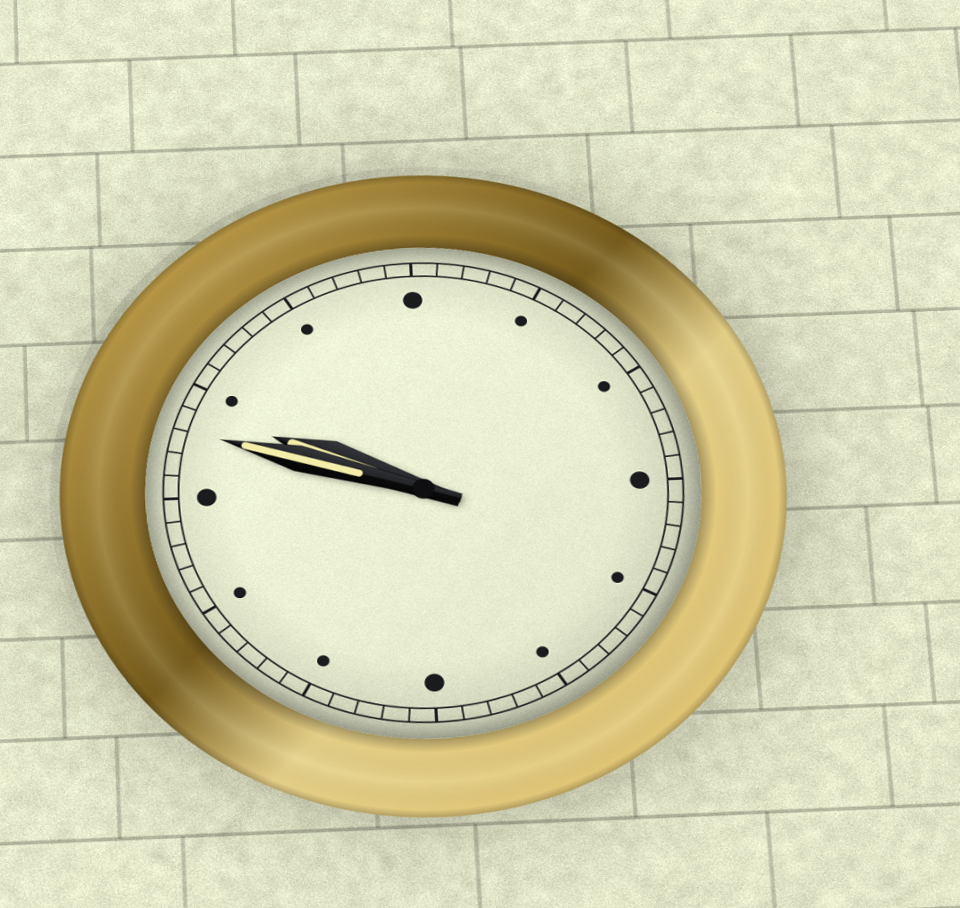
9,48
